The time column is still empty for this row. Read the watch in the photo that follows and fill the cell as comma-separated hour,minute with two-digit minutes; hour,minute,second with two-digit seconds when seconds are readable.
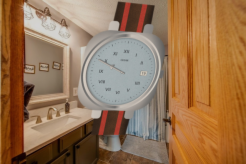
9,49
